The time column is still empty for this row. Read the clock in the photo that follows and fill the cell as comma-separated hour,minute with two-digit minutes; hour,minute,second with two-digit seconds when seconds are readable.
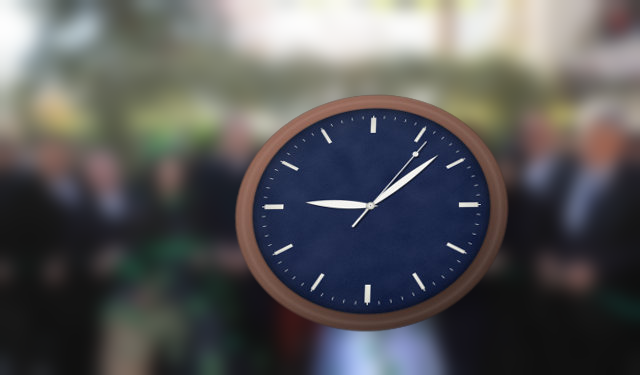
9,08,06
